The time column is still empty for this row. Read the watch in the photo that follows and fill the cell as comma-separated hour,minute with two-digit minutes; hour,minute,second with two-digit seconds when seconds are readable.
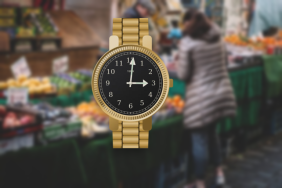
3,01
